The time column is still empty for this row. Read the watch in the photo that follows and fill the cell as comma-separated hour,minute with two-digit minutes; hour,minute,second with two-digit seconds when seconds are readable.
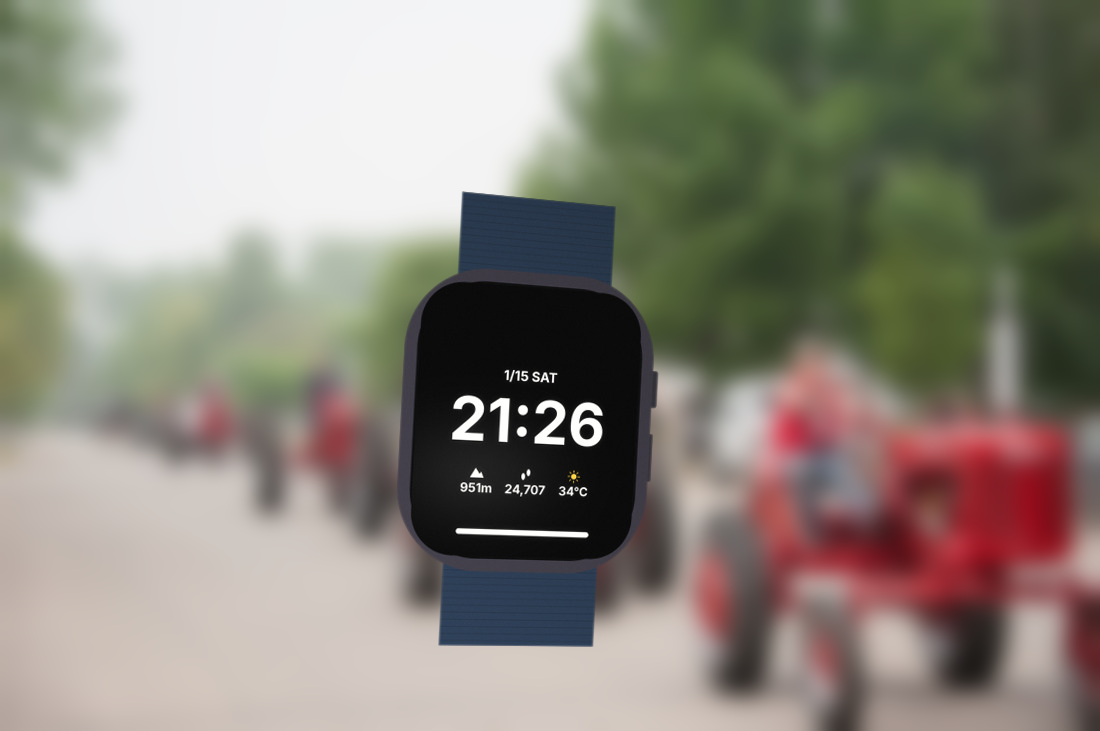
21,26
